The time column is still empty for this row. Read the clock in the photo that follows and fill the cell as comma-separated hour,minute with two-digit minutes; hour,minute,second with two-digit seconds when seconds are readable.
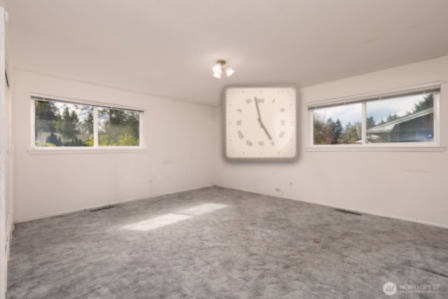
4,58
